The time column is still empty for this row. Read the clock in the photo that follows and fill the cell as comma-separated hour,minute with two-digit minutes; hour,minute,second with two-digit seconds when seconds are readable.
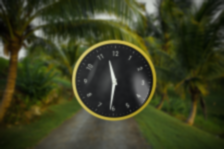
11,31
